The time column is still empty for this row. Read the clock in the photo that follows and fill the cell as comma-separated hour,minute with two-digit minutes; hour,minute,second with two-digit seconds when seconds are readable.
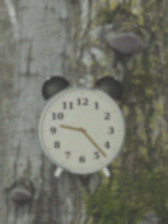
9,23
